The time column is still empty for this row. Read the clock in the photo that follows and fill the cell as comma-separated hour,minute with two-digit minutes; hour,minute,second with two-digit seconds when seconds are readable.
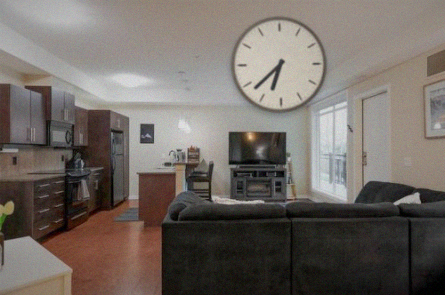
6,38
